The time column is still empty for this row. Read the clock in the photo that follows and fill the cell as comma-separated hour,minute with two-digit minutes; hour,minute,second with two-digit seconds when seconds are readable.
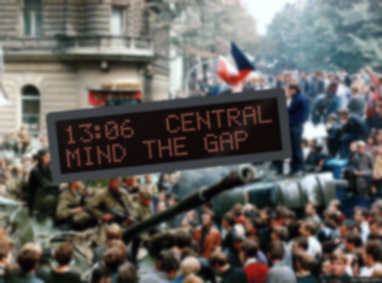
13,06
